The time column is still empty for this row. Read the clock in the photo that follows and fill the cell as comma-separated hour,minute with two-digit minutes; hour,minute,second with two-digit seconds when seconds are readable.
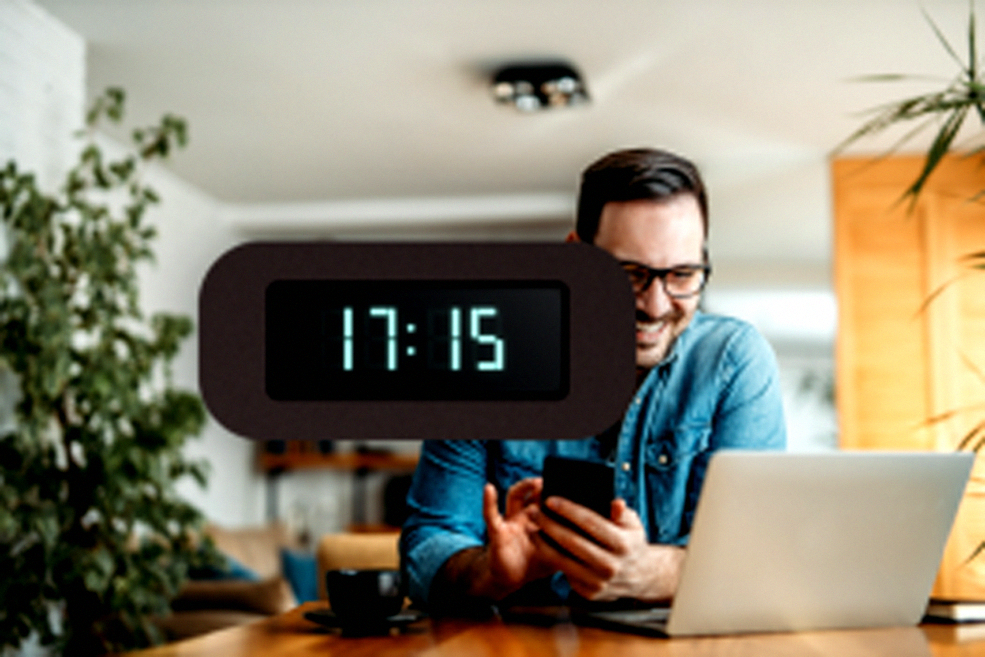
17,15
